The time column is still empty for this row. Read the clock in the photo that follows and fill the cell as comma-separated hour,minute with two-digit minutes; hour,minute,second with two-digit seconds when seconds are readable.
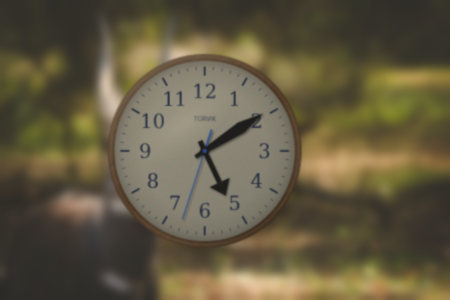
5,09,33
